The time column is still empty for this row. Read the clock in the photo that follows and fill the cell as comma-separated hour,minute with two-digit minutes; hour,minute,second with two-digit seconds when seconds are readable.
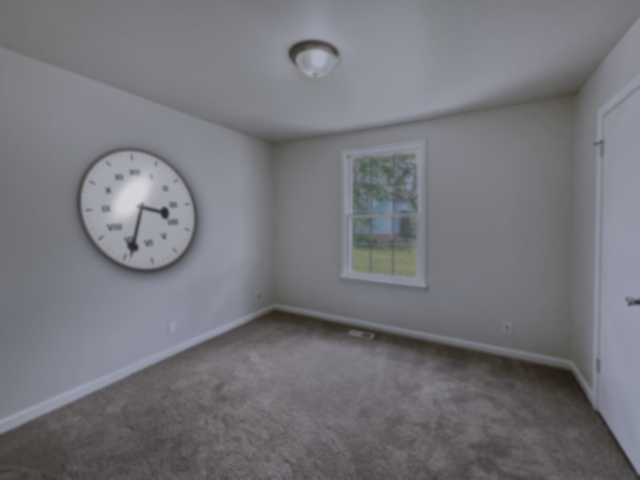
3,34
